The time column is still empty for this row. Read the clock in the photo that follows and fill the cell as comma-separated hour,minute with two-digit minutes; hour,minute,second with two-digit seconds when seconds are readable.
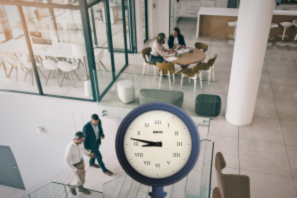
8,47
